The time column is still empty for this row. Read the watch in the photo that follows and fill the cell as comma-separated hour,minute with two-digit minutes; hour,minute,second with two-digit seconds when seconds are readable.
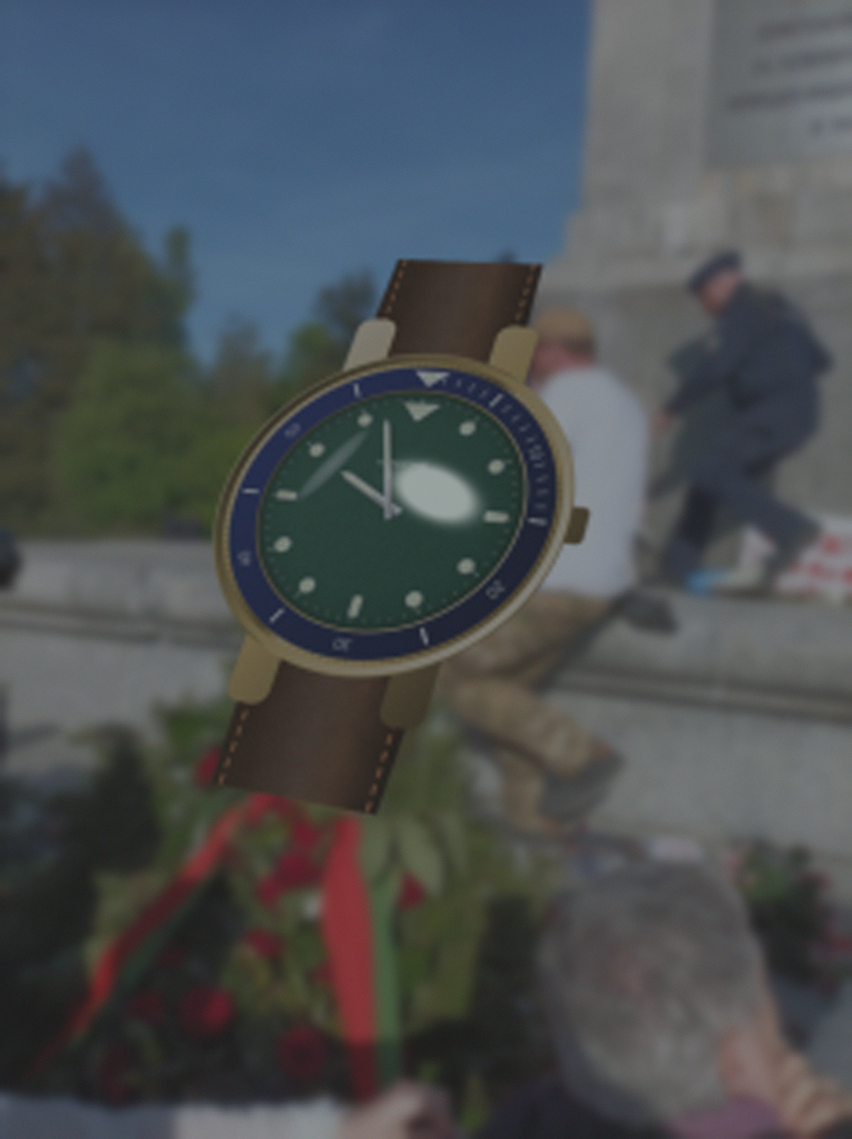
9,57
